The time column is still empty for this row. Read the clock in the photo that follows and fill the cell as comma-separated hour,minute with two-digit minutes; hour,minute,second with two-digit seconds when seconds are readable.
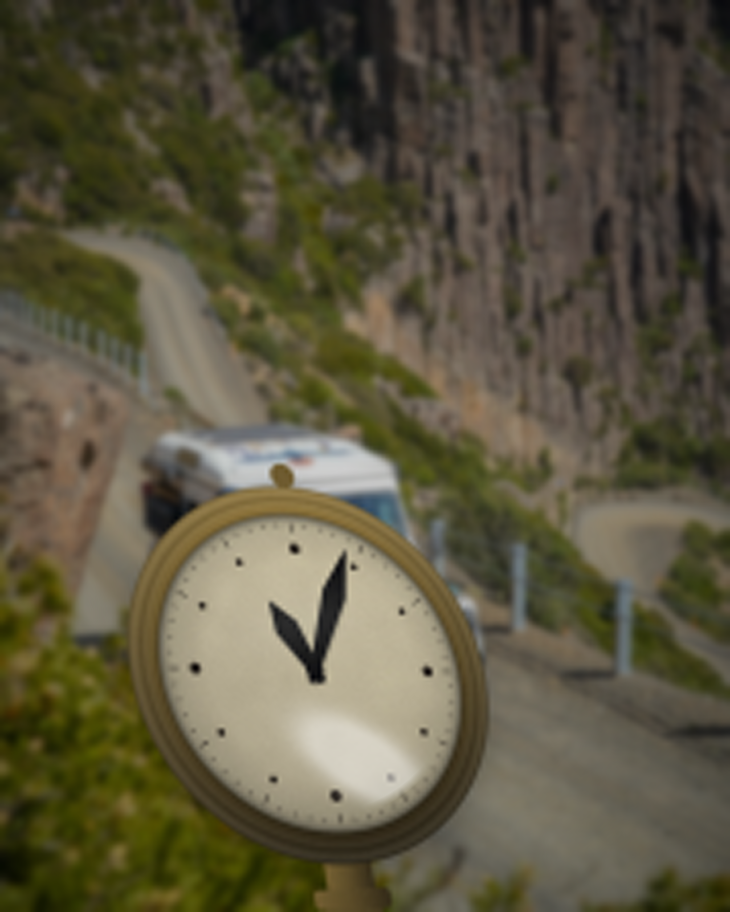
11,04
